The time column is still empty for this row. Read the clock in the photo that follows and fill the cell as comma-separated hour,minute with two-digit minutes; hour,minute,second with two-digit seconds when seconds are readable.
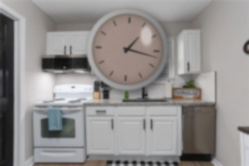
1,17
